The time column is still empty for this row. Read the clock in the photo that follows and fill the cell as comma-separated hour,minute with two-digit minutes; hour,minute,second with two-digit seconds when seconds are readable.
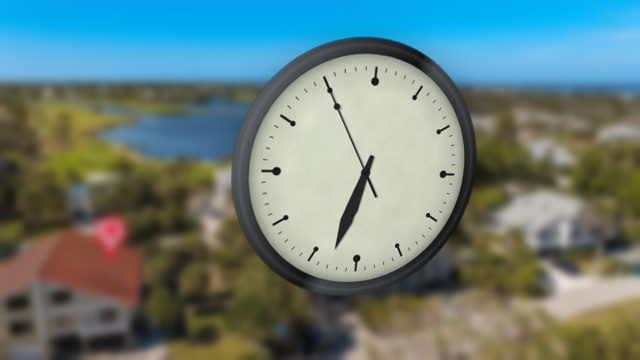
6,32,55
